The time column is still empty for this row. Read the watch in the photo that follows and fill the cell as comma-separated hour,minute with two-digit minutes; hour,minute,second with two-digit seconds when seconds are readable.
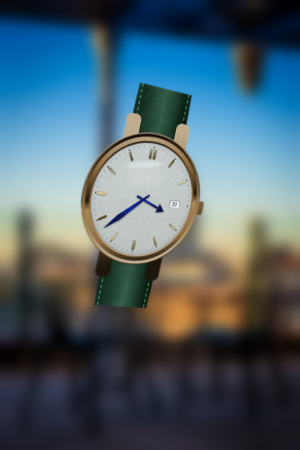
3,38
